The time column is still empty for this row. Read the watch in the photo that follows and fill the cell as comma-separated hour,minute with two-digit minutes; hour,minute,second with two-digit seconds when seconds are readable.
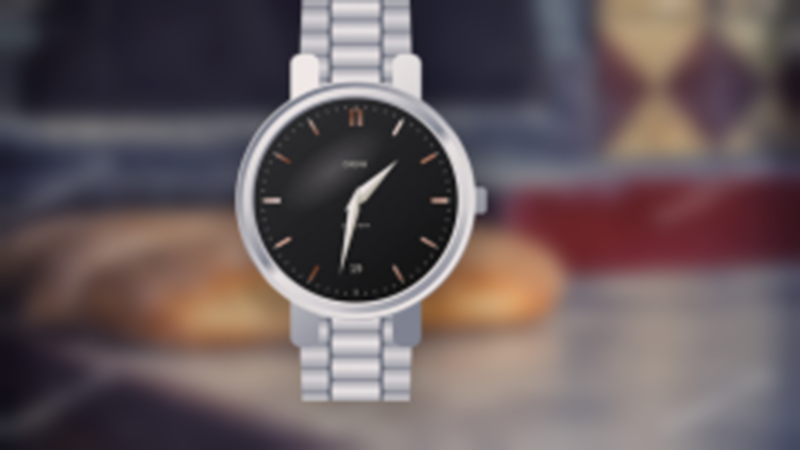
1,32
